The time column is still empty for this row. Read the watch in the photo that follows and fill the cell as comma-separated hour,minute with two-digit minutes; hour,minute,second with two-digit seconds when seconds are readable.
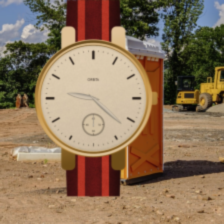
9,22
